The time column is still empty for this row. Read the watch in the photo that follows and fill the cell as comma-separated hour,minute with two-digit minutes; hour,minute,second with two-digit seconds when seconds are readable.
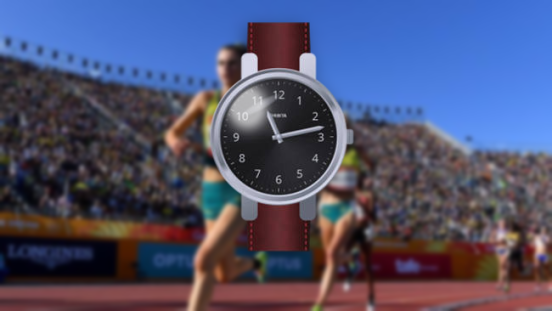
11,13
